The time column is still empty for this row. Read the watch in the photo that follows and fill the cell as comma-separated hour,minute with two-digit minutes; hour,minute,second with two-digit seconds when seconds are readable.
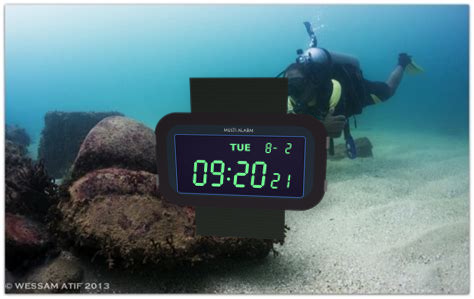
9,20,21
